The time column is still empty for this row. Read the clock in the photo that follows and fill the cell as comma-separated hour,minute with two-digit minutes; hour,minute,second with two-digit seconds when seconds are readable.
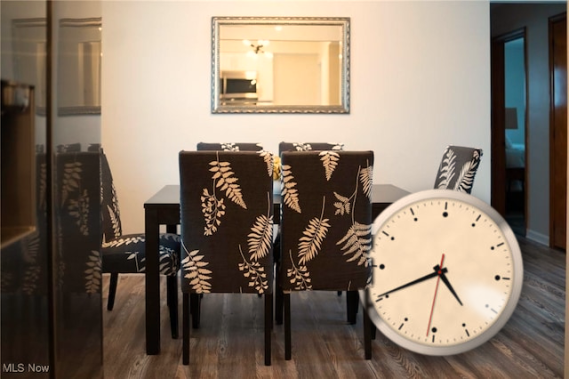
4,40,31
